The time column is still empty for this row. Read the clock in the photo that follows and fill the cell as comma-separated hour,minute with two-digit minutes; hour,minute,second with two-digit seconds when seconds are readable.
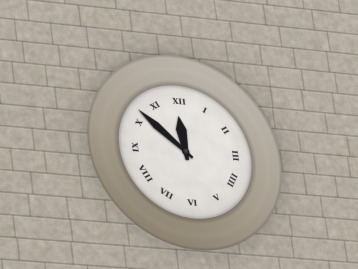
11,52
